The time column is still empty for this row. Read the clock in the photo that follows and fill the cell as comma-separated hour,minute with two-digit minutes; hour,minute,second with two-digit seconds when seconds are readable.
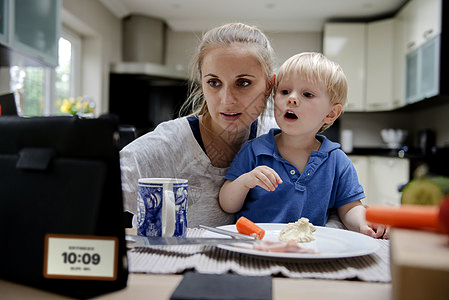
10,09
